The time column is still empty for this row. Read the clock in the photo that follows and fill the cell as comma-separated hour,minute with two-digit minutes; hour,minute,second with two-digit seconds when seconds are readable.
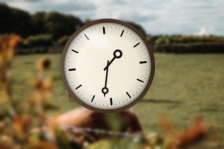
1,32
